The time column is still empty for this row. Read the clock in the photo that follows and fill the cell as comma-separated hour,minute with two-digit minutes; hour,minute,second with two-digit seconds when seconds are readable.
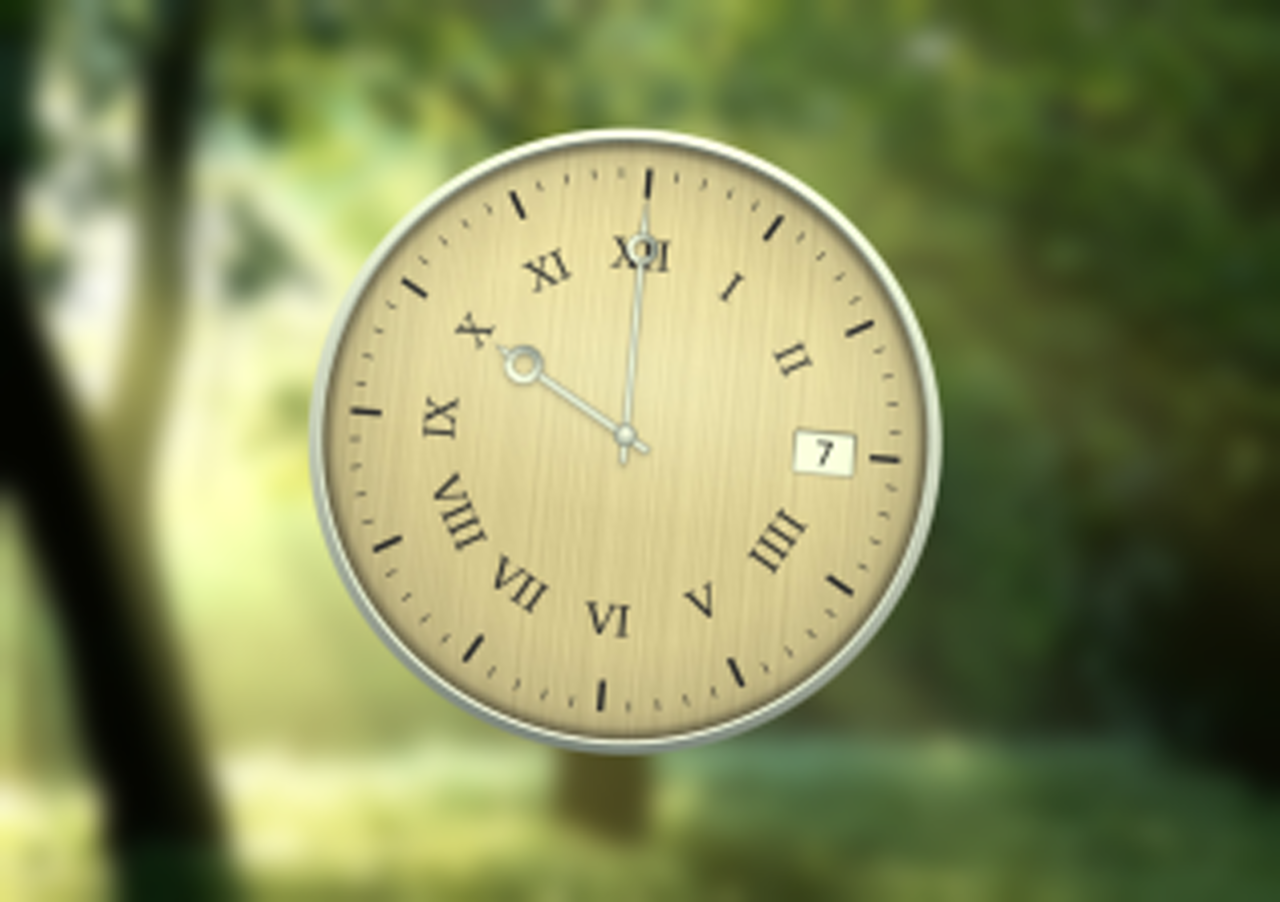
10,00
